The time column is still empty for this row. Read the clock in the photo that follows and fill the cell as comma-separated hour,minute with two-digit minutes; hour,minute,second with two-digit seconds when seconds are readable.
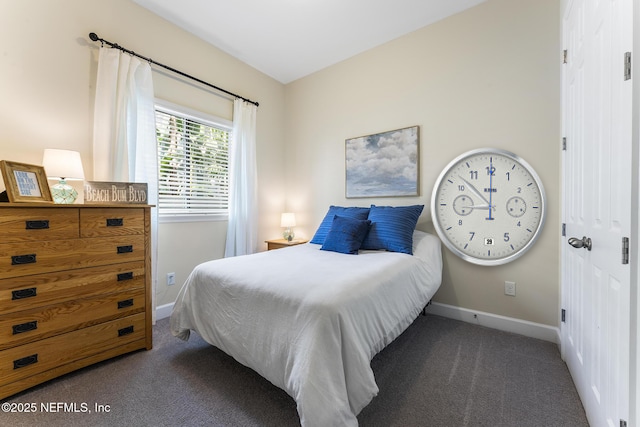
8,52
